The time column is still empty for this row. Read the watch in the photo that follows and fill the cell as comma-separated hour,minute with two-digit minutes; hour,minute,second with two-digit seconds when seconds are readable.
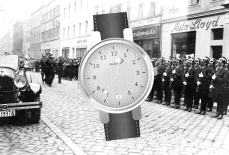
12,37
